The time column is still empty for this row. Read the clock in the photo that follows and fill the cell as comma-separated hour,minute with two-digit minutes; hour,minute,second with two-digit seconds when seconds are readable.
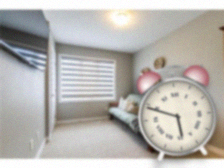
5,49
